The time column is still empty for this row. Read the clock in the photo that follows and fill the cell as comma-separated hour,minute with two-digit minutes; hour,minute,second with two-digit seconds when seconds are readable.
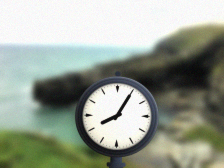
8,05
